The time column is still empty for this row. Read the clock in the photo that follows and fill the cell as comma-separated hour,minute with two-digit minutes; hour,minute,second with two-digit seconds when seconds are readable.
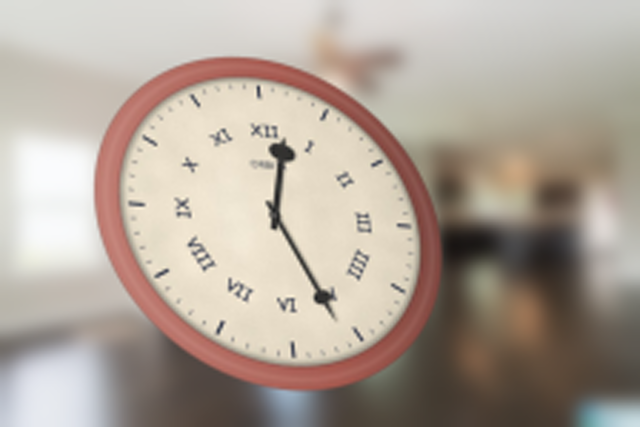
12,26
